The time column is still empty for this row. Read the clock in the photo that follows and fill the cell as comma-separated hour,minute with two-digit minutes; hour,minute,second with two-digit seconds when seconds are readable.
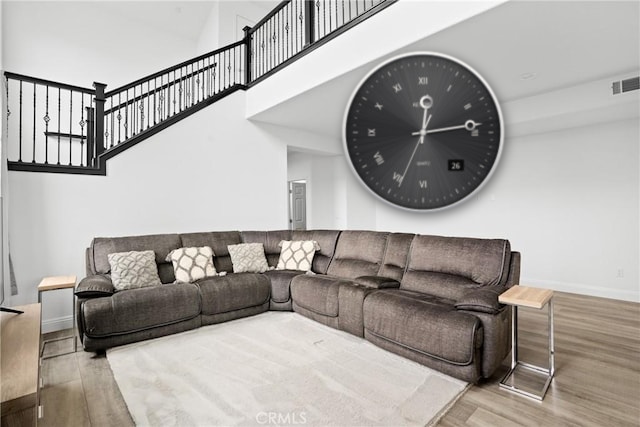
12,13,34
